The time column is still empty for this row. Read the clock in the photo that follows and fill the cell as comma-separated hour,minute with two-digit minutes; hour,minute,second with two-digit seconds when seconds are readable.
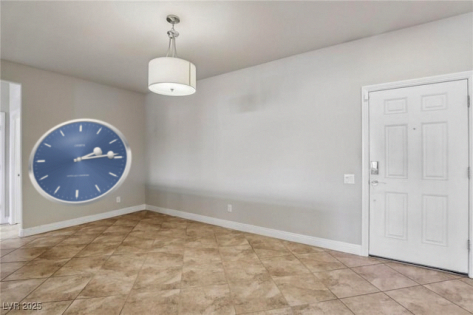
2,14
